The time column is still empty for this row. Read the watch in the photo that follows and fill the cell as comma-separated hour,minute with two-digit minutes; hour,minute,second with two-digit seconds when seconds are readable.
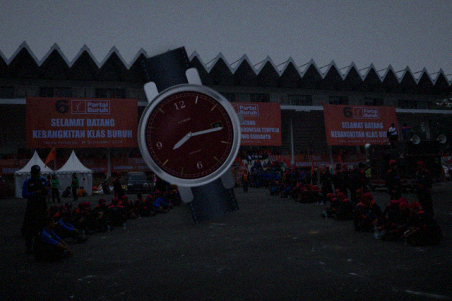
8,16
